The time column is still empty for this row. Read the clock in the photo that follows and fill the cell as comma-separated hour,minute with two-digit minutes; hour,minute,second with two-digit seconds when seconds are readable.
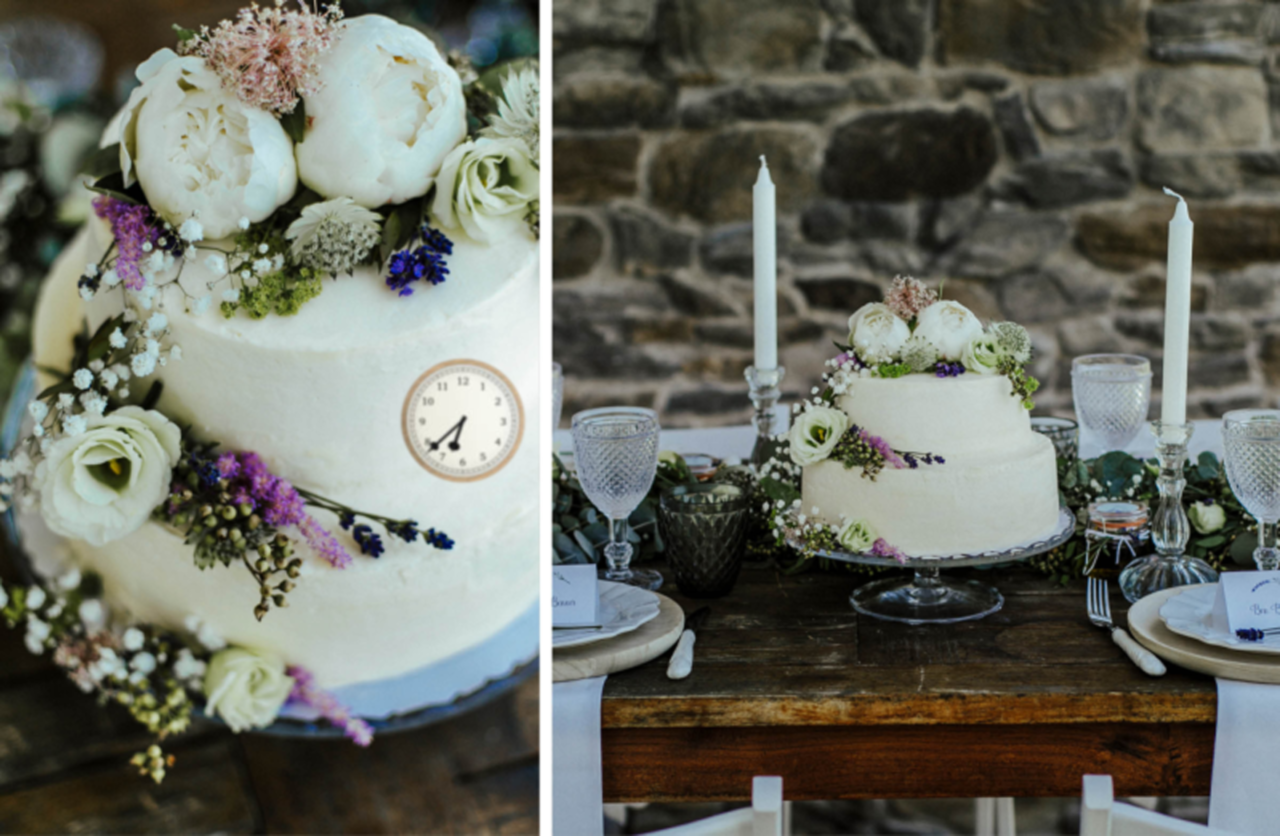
6,38
